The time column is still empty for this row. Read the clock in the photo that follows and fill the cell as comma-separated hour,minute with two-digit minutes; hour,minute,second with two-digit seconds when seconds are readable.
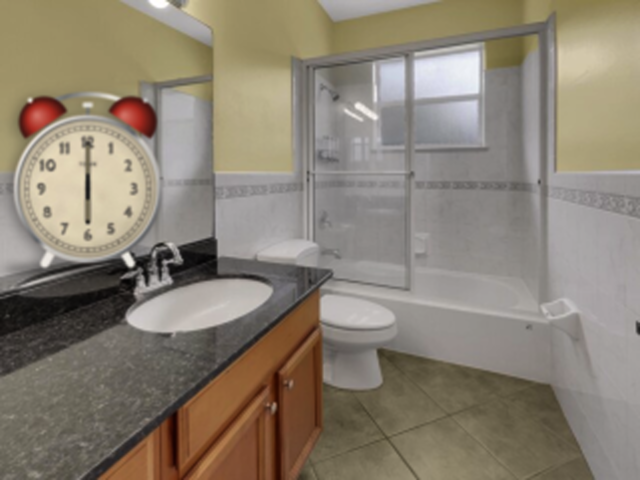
6,00
